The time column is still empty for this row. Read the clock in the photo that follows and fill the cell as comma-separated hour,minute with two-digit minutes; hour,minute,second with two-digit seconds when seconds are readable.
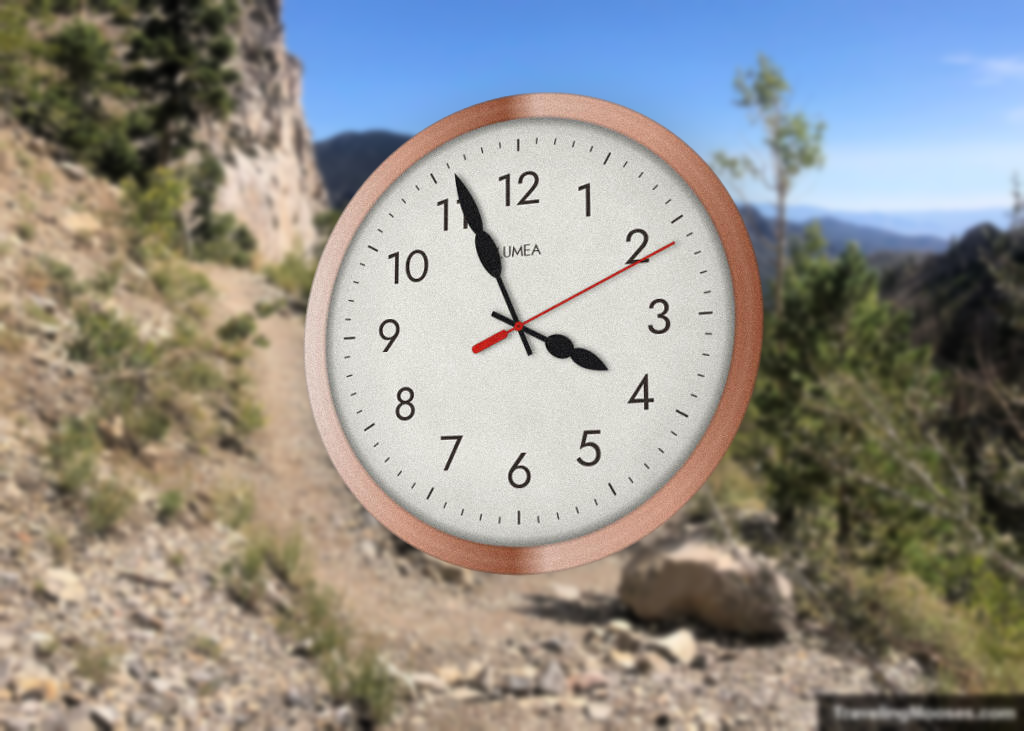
3,56,11
